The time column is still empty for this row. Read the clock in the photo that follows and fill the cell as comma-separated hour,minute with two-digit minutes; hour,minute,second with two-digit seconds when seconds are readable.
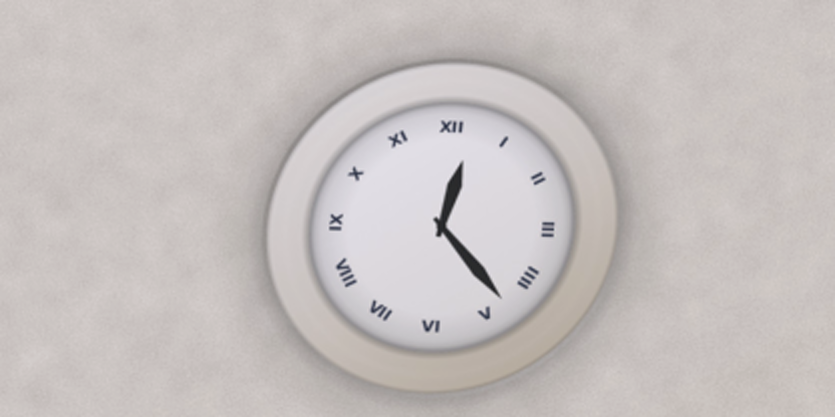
12,23
